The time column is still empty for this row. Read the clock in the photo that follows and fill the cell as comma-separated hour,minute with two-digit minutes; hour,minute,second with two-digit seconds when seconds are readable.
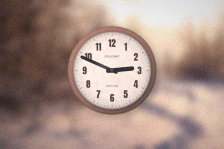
2,49
